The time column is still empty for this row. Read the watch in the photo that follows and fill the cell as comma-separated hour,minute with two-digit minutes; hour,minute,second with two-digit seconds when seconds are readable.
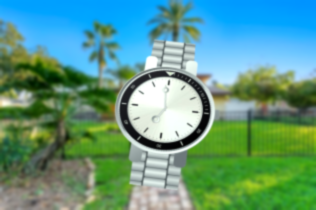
6,59
